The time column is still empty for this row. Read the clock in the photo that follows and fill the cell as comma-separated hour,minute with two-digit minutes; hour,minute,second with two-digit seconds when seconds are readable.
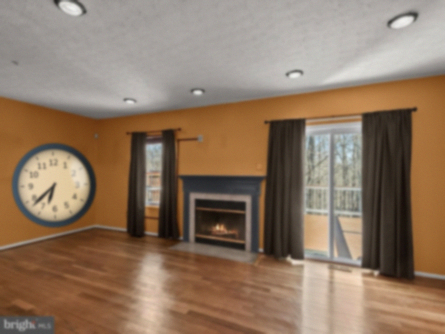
6,38
